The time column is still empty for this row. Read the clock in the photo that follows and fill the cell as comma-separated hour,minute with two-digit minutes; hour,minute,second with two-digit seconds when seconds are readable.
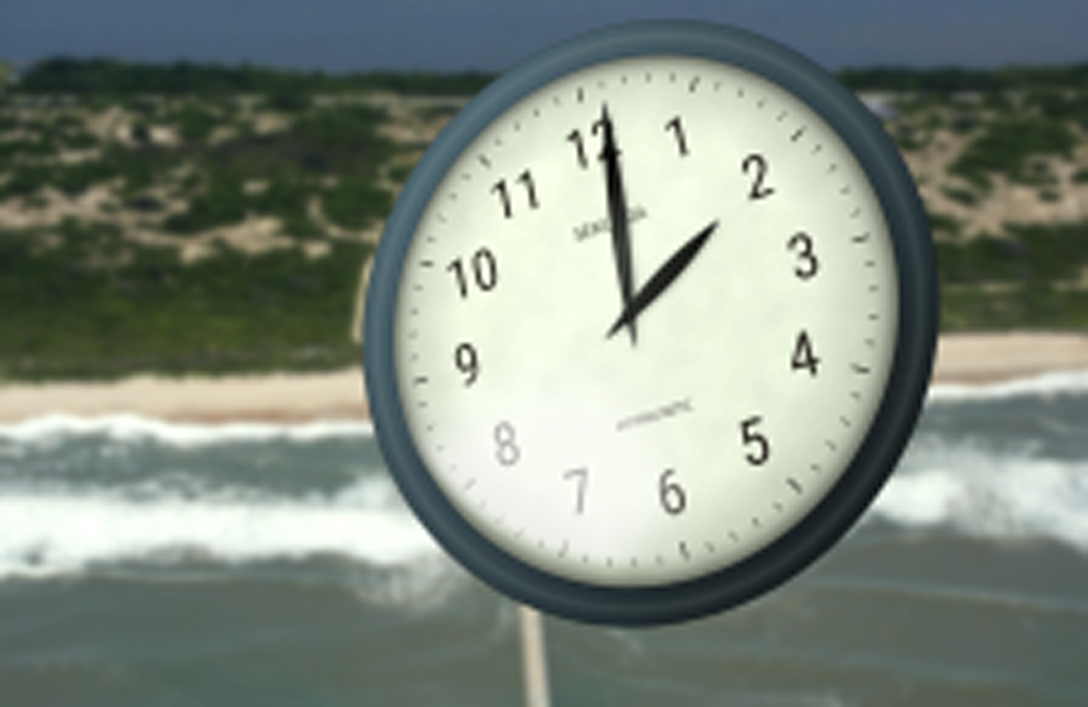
2,01
